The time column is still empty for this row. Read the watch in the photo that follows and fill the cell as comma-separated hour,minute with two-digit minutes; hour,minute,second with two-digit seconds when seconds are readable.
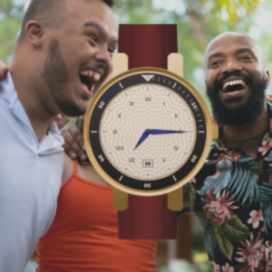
7,15
